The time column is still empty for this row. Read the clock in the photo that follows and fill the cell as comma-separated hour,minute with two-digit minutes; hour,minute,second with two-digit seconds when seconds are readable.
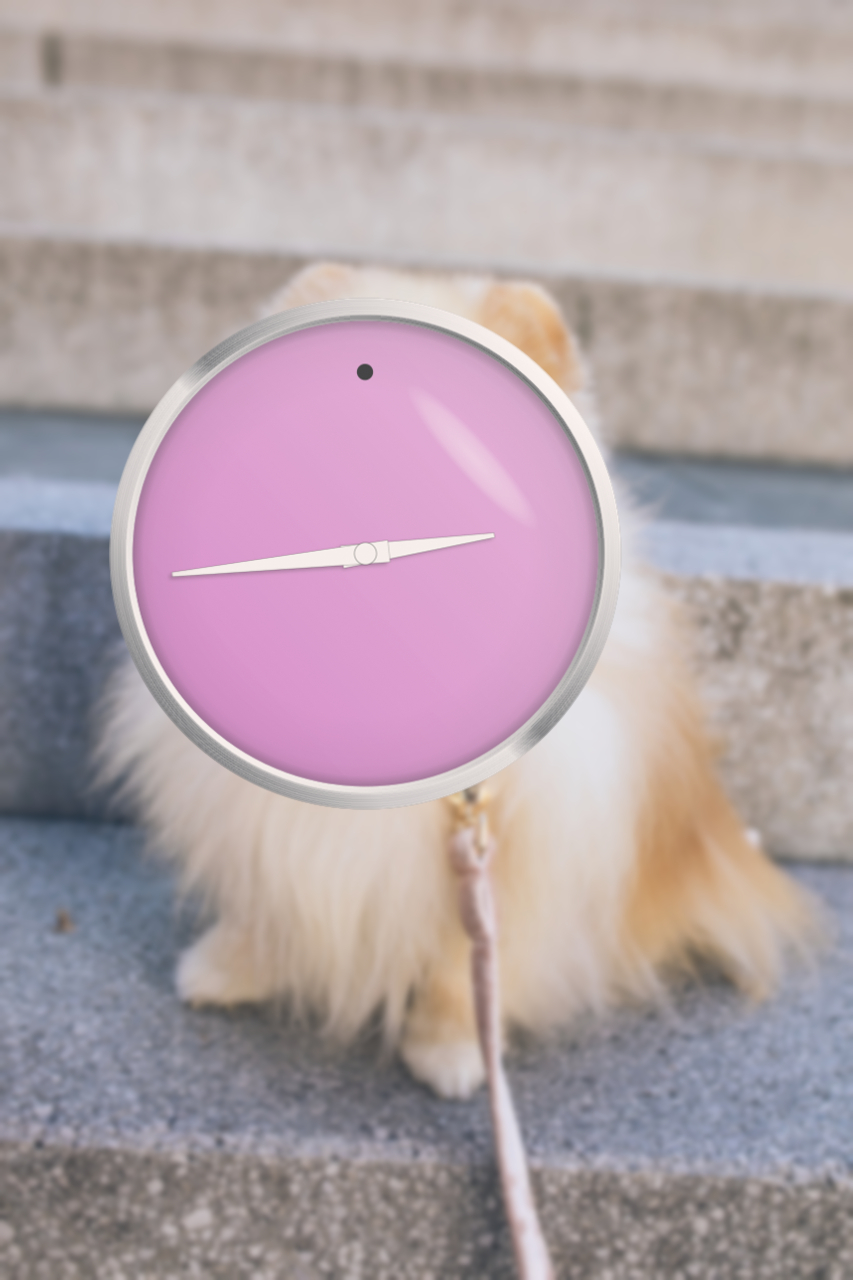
2,44
